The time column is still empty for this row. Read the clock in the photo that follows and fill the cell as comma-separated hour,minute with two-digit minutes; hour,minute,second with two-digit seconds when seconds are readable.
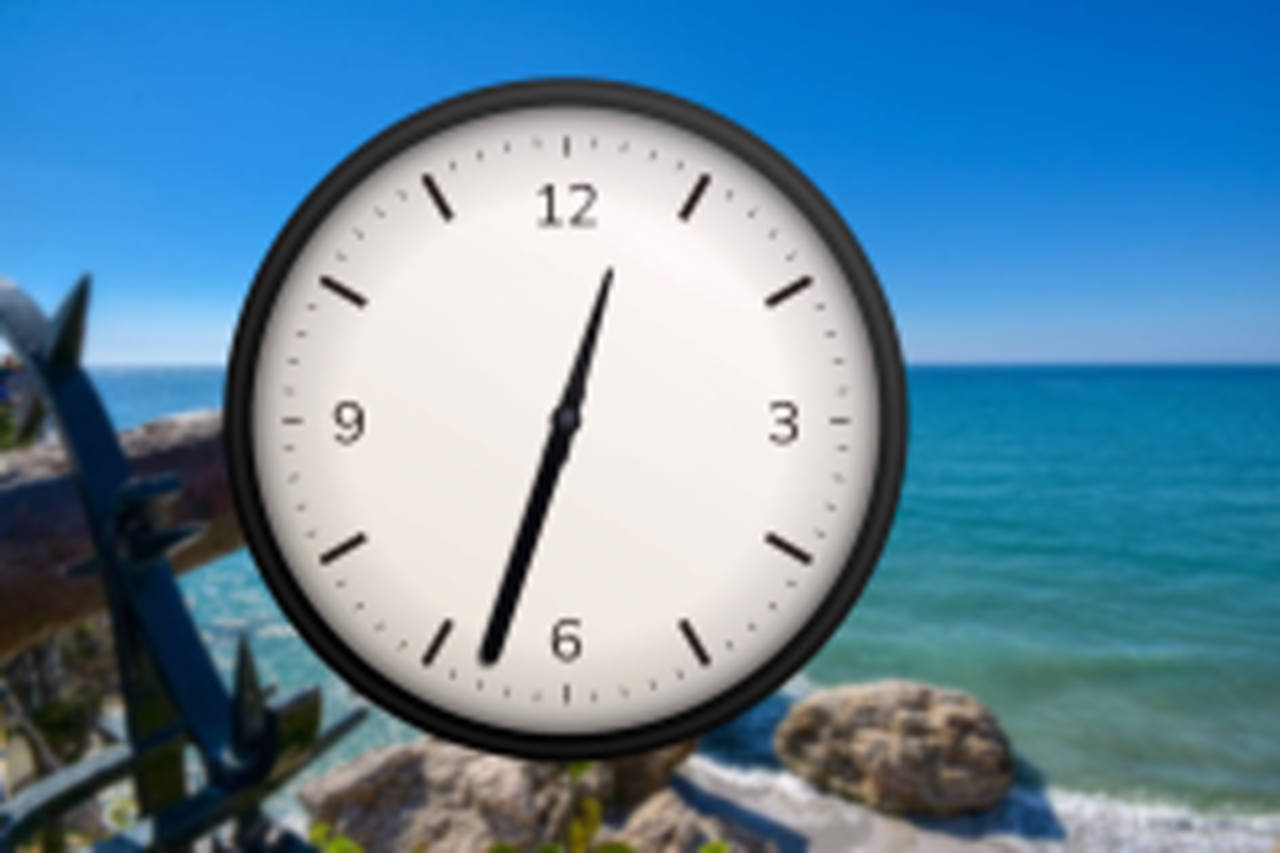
12,33
